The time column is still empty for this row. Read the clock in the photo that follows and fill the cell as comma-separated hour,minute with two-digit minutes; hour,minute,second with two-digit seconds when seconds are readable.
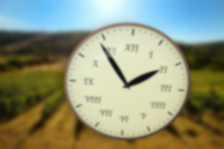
1,54
